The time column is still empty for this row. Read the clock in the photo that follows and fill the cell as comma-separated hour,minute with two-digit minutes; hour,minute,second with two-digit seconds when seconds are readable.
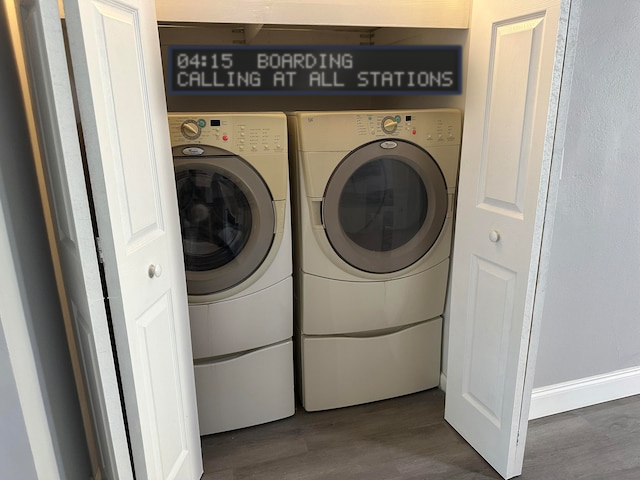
4,15
